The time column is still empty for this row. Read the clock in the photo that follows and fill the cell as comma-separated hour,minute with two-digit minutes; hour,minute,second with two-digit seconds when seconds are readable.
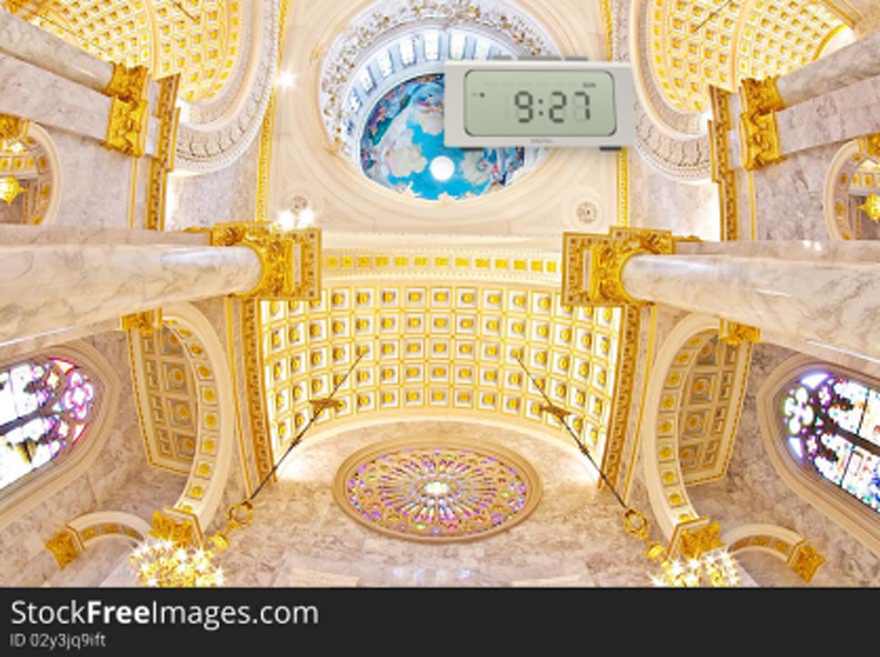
9,27
